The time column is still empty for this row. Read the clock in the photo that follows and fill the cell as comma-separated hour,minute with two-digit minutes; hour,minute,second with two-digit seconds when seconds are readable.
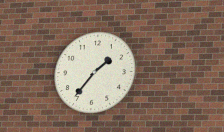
1,36
